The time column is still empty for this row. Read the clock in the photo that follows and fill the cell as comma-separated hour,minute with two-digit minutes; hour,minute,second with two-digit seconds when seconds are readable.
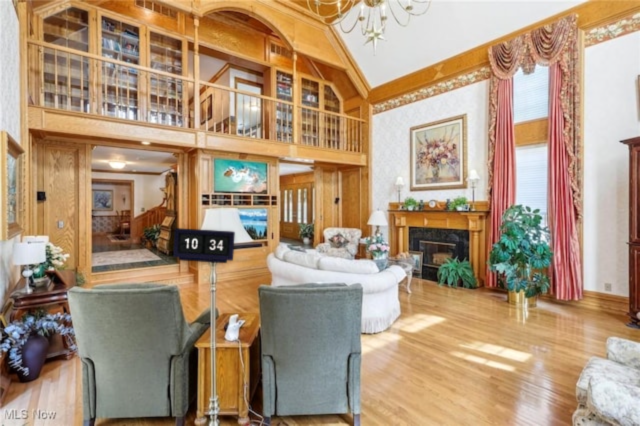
10,34
